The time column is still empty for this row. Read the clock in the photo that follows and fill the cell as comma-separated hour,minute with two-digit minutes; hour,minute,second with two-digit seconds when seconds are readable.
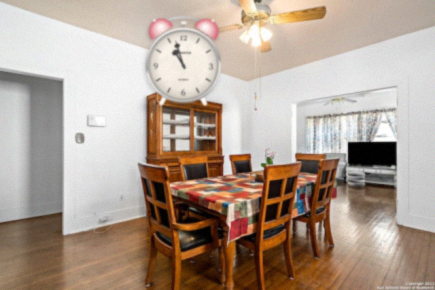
10,57
